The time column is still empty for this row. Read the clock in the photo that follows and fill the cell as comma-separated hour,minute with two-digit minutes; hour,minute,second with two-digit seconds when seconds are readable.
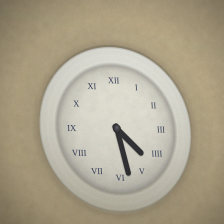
4,28
